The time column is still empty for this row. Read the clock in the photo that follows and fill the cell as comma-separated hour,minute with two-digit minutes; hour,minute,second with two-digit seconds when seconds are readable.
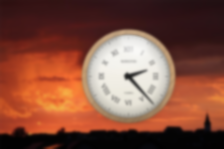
2,23
